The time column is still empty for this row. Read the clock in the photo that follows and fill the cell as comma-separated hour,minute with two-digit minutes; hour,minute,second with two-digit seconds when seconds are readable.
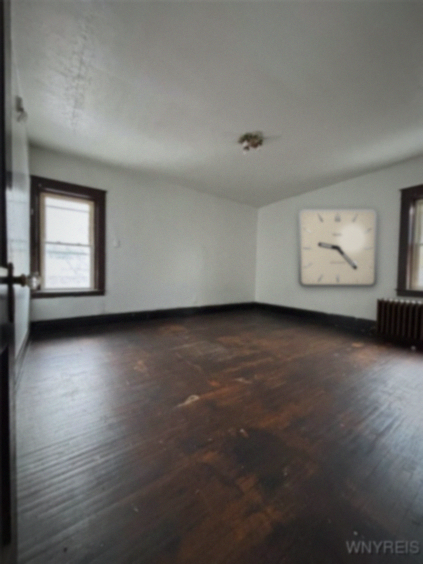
9,23
